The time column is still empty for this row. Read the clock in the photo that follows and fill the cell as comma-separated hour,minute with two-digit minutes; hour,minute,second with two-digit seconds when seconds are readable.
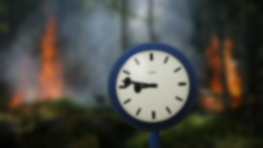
8,47
